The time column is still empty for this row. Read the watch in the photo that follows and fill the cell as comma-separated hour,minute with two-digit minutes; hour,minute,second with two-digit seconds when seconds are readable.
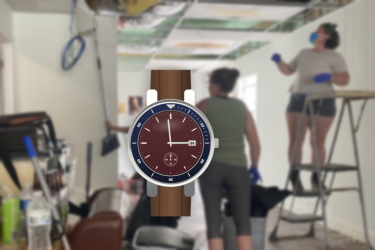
2,59
